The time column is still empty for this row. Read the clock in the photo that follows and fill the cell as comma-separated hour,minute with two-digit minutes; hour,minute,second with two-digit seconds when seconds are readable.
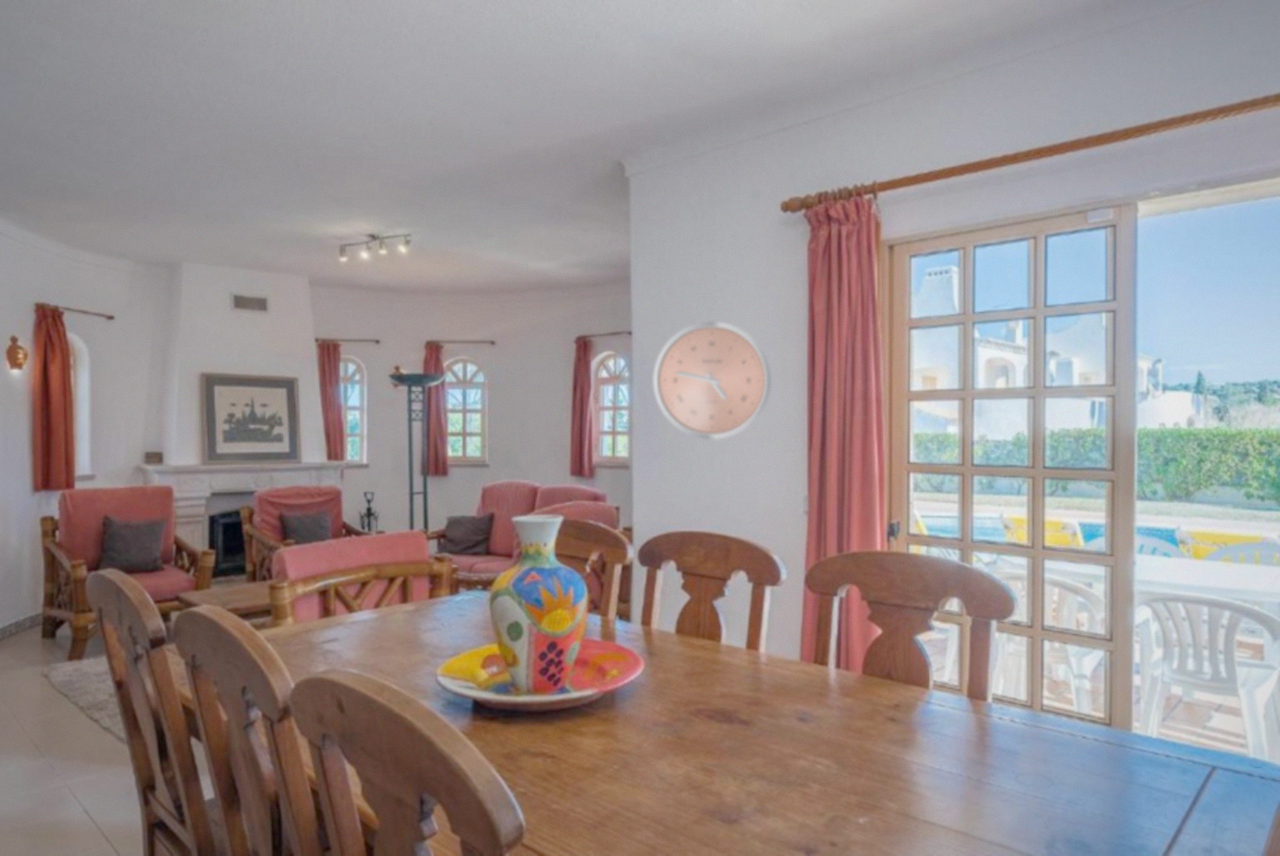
4,47
